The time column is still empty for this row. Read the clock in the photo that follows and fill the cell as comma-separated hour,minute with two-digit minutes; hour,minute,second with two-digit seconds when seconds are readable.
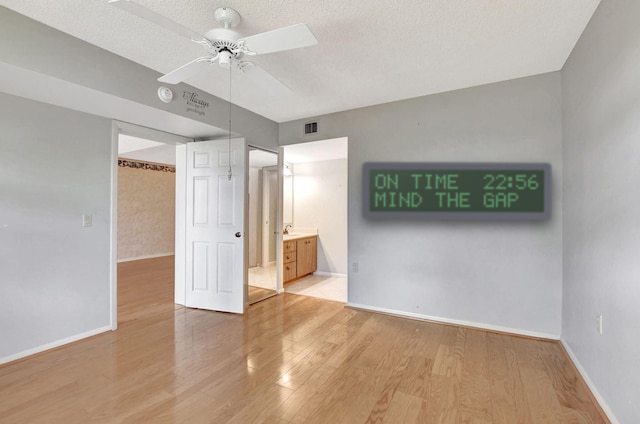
22,56
